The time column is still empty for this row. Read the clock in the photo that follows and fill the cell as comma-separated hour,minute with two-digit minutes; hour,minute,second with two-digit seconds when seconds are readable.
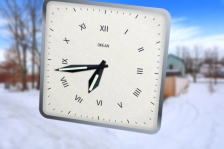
6,43
